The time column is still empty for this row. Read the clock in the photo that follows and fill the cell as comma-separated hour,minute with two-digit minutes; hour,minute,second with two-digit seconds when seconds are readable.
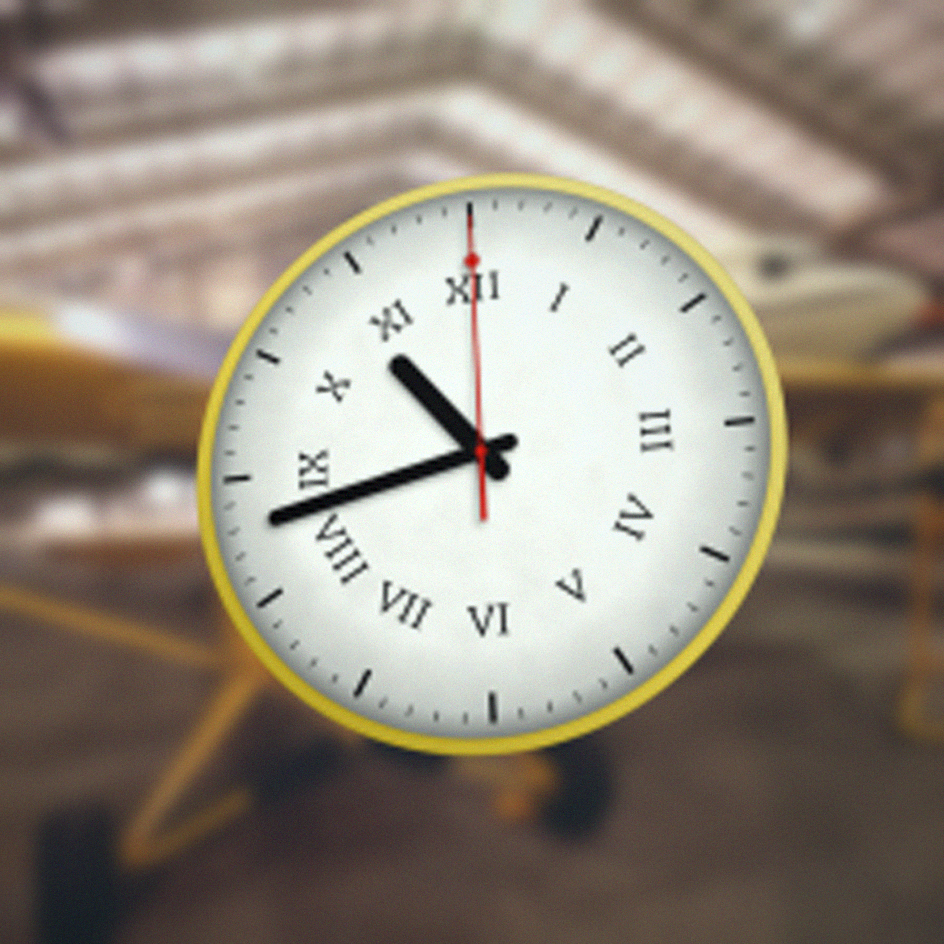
10,43,00
